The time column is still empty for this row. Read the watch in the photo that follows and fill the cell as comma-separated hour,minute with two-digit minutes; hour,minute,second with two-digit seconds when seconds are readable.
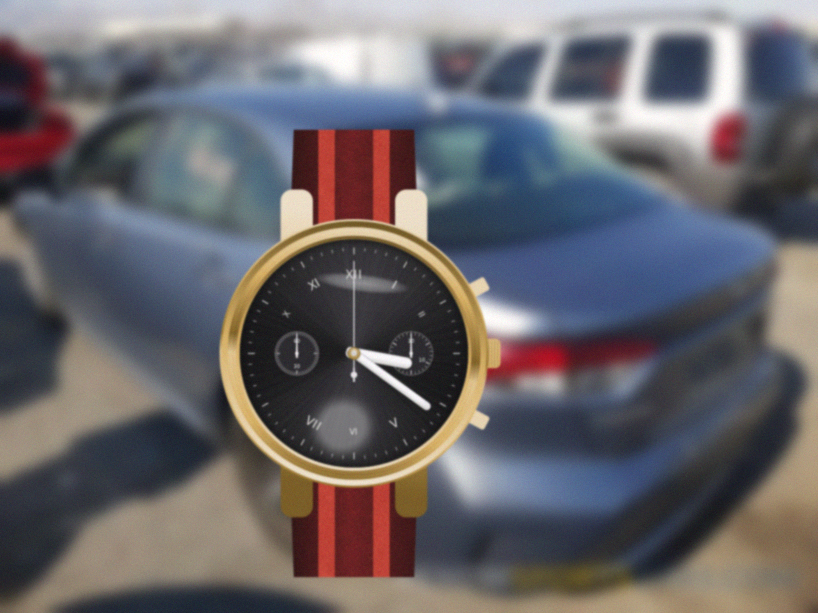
3,21
